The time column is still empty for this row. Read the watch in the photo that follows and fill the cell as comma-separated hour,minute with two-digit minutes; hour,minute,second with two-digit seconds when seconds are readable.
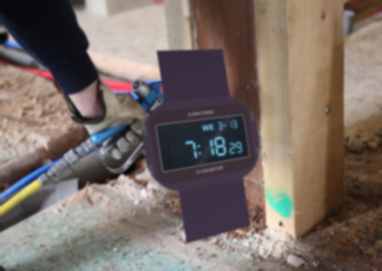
7,18
